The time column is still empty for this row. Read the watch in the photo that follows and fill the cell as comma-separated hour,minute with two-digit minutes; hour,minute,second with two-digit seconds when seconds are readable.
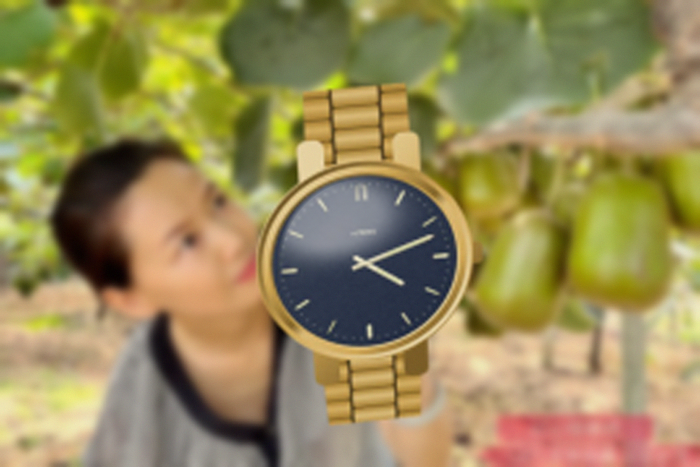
4,12
